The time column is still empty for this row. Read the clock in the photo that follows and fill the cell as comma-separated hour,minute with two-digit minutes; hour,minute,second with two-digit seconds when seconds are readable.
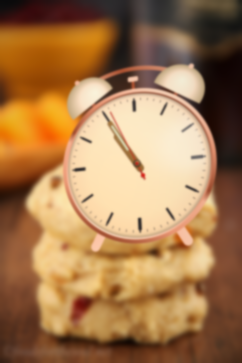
10,54,56
